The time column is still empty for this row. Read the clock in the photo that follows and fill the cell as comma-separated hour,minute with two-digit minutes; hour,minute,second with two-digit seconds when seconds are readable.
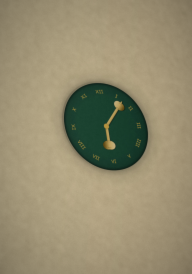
6,07
